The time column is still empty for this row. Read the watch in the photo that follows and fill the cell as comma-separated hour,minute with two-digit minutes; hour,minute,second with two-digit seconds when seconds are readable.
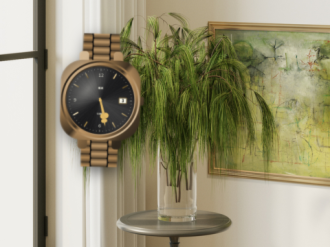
5,28
